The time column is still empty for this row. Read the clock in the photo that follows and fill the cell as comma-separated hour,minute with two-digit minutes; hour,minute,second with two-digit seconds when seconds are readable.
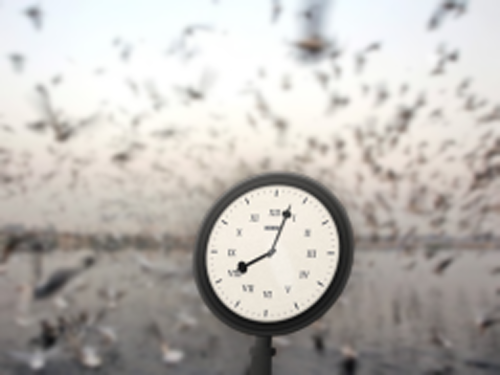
8,03
